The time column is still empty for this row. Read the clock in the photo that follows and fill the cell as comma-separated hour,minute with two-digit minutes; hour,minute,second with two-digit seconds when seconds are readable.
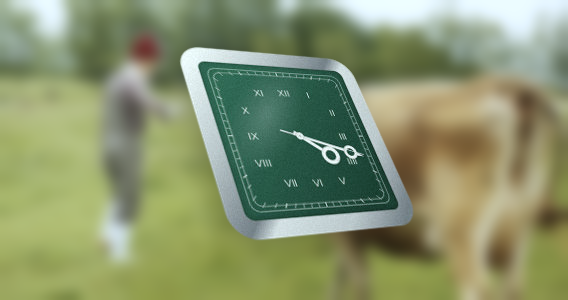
4,18,18
